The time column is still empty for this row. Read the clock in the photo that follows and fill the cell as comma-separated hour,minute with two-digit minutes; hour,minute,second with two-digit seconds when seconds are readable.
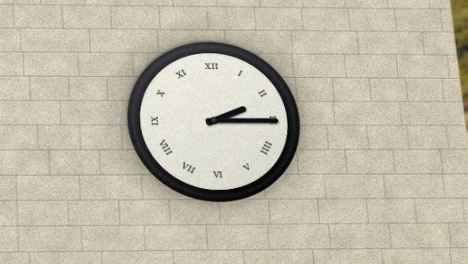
2,15
